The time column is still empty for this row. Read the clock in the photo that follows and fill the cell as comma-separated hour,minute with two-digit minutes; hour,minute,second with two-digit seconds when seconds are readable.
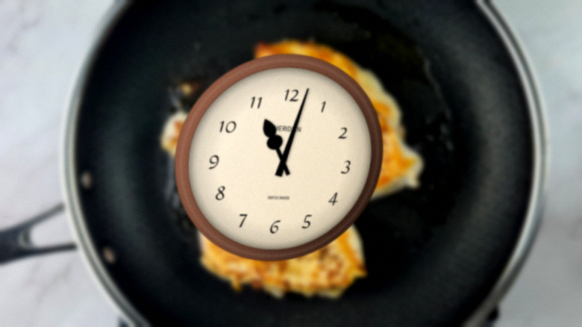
11,02
